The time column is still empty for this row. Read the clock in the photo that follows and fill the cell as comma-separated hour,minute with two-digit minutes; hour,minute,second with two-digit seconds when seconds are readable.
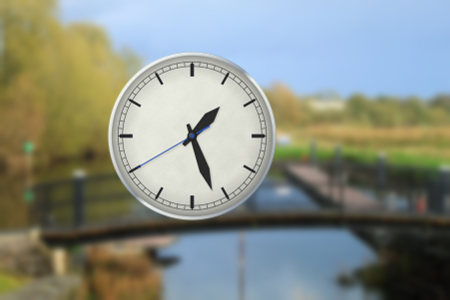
1,26,40
